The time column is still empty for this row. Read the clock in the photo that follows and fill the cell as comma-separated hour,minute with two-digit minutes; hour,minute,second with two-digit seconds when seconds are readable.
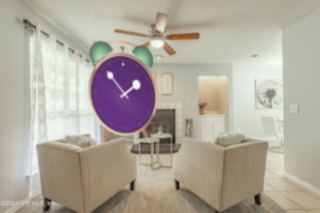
1,53
